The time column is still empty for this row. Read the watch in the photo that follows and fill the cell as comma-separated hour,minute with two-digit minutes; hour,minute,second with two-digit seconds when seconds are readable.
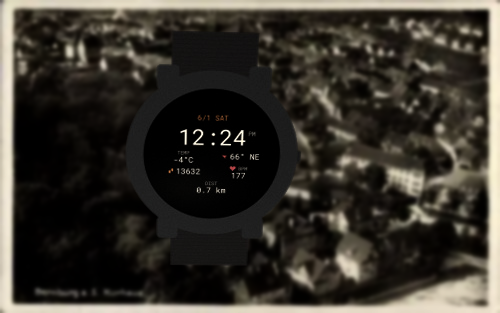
12,24
